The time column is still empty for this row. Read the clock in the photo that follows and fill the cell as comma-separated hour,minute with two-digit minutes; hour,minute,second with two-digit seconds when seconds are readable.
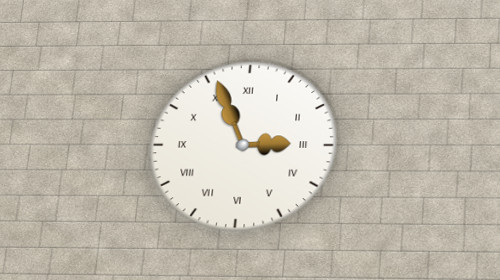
2,56
